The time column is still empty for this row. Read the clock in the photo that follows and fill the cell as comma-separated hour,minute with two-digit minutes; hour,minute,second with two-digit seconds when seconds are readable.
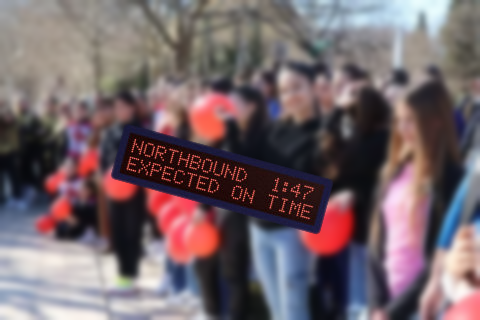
1,47
